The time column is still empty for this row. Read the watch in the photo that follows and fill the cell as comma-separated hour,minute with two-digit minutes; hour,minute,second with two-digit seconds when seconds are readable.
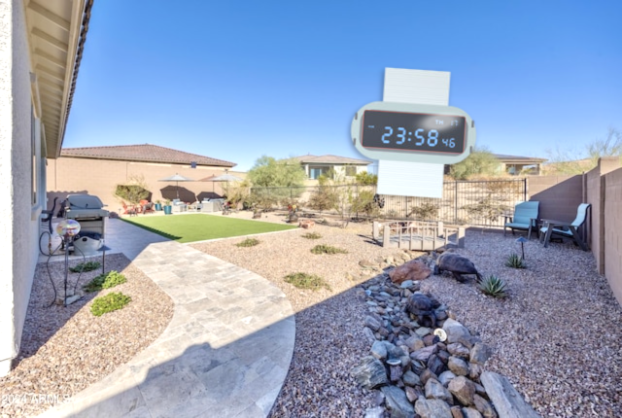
23,58,46
